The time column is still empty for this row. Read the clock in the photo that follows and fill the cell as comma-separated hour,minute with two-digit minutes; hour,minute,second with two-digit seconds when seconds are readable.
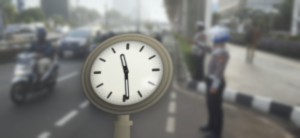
11,29
